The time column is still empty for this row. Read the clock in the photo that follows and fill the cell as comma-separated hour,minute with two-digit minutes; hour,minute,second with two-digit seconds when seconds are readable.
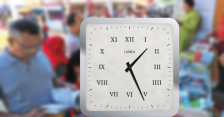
1,26
